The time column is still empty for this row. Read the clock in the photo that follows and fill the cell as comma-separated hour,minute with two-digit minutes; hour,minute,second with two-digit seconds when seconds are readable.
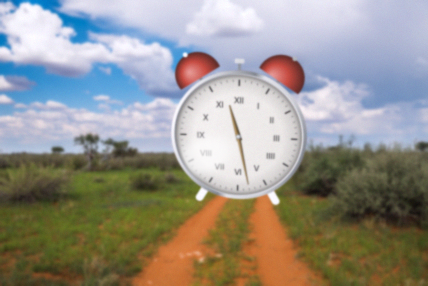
11,28
